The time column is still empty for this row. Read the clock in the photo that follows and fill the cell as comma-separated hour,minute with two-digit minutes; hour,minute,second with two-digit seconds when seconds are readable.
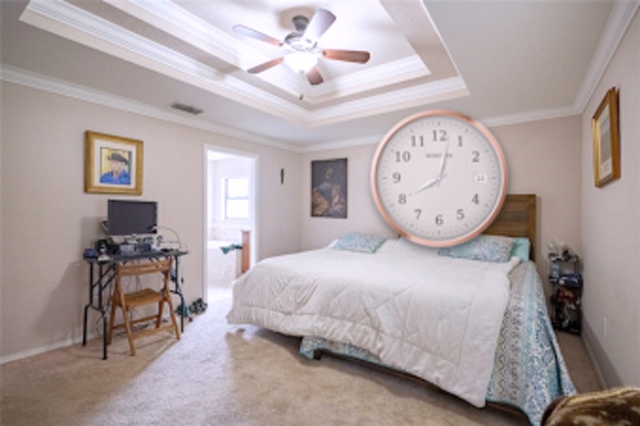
8,02
